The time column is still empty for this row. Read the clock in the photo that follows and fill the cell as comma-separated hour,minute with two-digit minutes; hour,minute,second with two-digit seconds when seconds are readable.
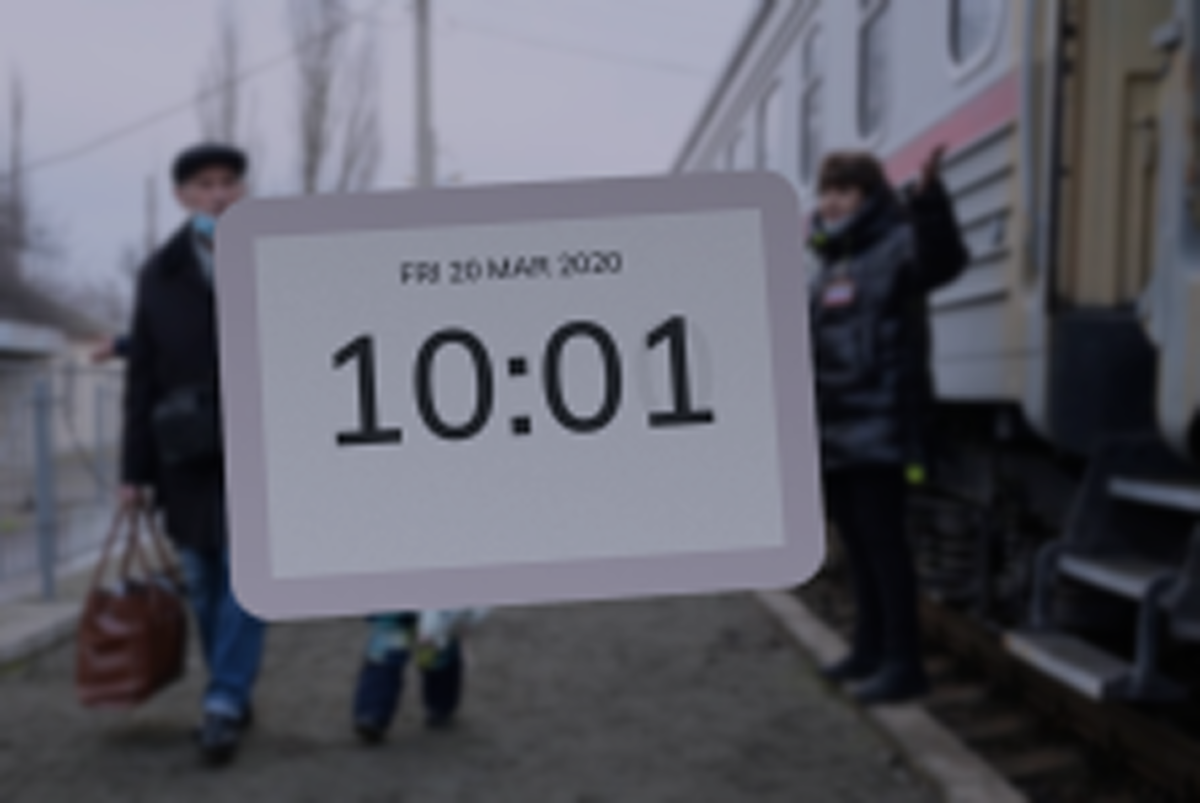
10,01
